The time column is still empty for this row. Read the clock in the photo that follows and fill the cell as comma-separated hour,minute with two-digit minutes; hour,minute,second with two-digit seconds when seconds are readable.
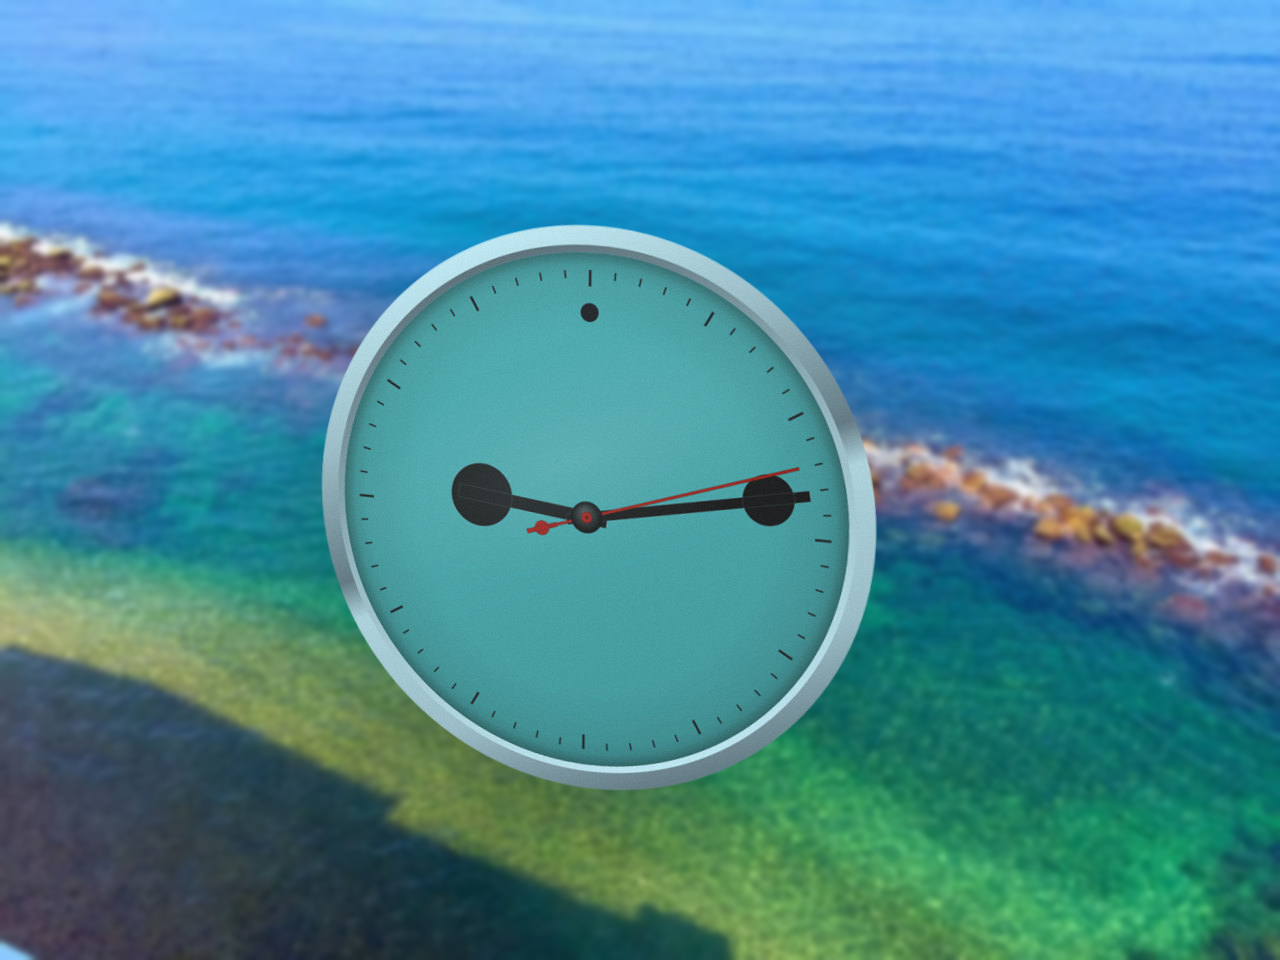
9,13,12
